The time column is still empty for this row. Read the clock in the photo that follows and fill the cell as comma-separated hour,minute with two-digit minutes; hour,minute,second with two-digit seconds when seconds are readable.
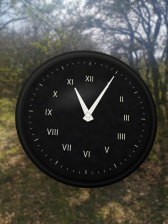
11,05
